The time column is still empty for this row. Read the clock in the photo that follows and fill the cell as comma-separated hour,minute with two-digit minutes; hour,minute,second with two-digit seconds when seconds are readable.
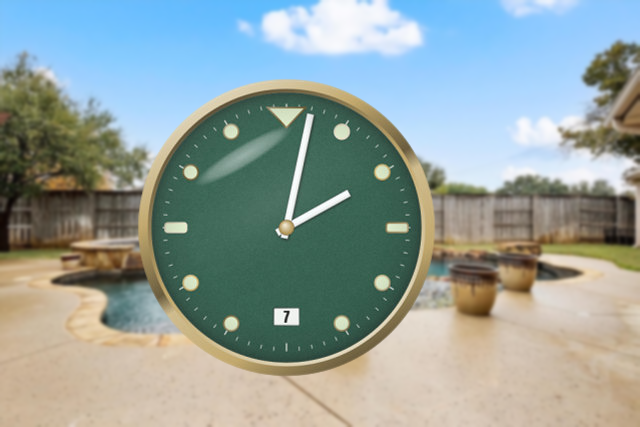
2,02
